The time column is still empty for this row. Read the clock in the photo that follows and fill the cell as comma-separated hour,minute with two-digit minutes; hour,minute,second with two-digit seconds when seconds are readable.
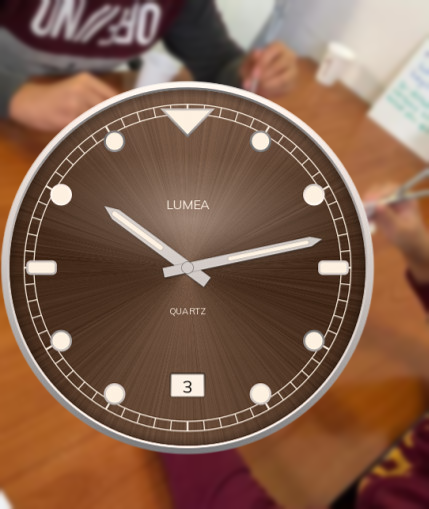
10,13
